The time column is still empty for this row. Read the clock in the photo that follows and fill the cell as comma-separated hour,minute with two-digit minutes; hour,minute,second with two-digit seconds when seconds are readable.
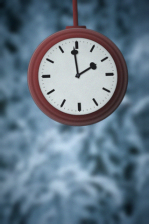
1,59
